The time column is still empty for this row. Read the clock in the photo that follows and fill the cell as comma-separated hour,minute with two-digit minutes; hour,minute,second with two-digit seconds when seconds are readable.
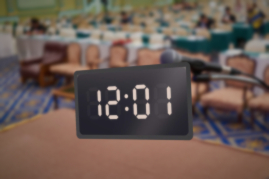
12,01
